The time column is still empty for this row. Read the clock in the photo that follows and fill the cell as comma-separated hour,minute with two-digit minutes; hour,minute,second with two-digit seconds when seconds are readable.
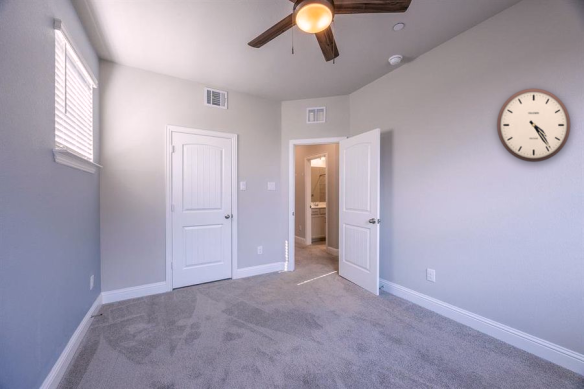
4,24
